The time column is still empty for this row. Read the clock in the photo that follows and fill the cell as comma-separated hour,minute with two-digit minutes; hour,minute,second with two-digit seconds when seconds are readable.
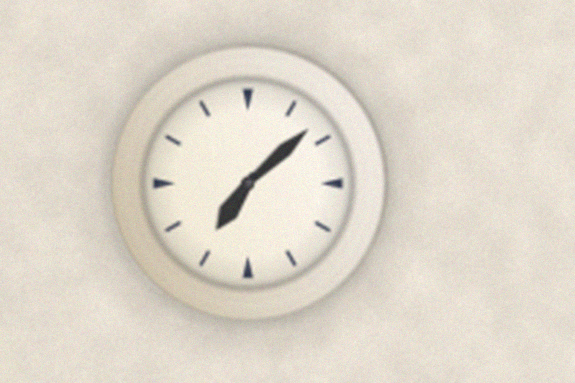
7,08
